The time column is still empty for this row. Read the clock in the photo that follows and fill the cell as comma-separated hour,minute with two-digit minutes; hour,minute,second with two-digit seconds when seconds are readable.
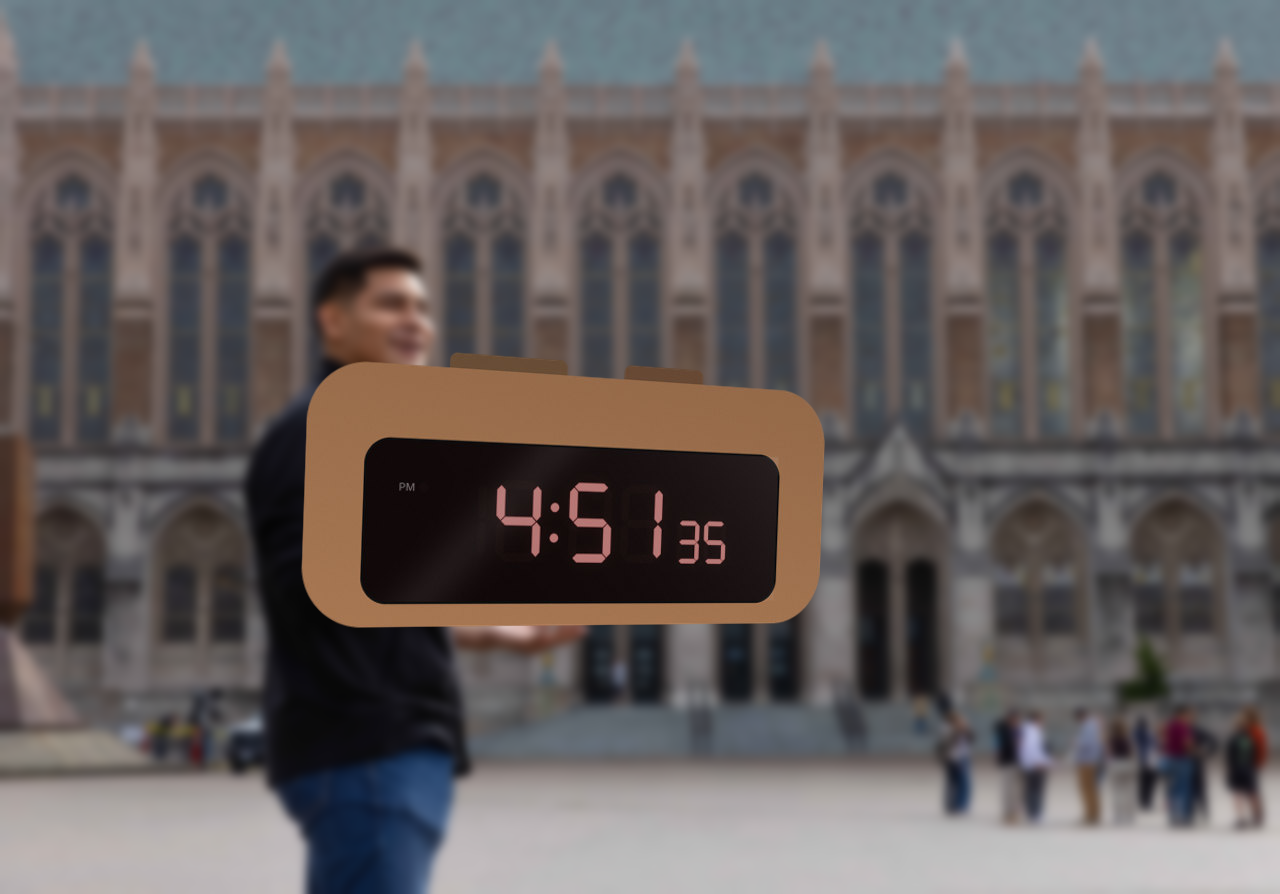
4,51,35
